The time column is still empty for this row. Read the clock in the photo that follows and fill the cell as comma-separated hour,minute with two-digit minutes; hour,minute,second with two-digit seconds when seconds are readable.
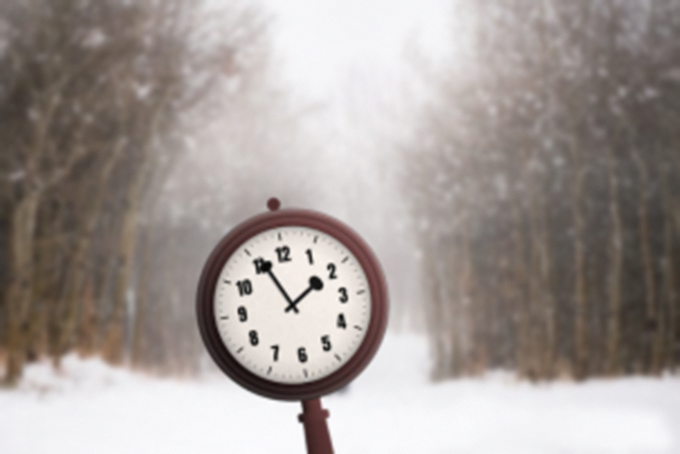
1,56
